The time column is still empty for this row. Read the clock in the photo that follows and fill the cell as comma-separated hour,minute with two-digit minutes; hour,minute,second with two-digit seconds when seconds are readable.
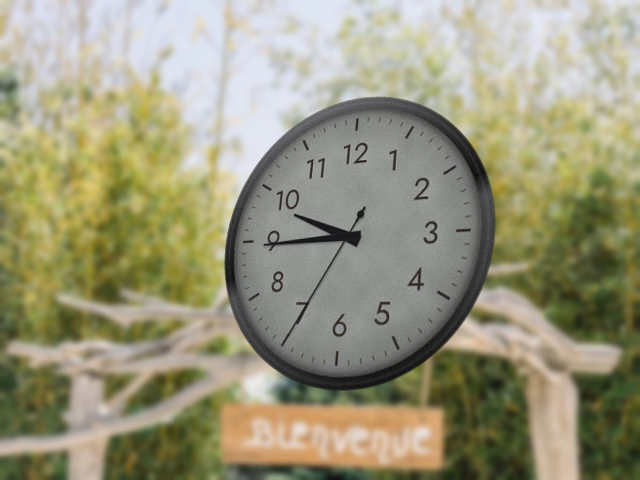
9,44,35
